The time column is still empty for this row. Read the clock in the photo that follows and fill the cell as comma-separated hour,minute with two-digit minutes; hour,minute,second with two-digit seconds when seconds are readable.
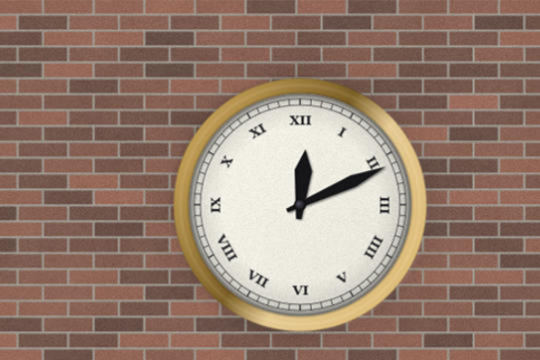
12,11
